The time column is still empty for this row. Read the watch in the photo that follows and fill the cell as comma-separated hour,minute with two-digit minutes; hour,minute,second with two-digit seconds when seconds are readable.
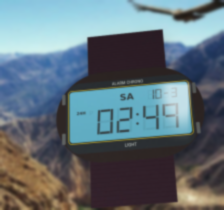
2,49
